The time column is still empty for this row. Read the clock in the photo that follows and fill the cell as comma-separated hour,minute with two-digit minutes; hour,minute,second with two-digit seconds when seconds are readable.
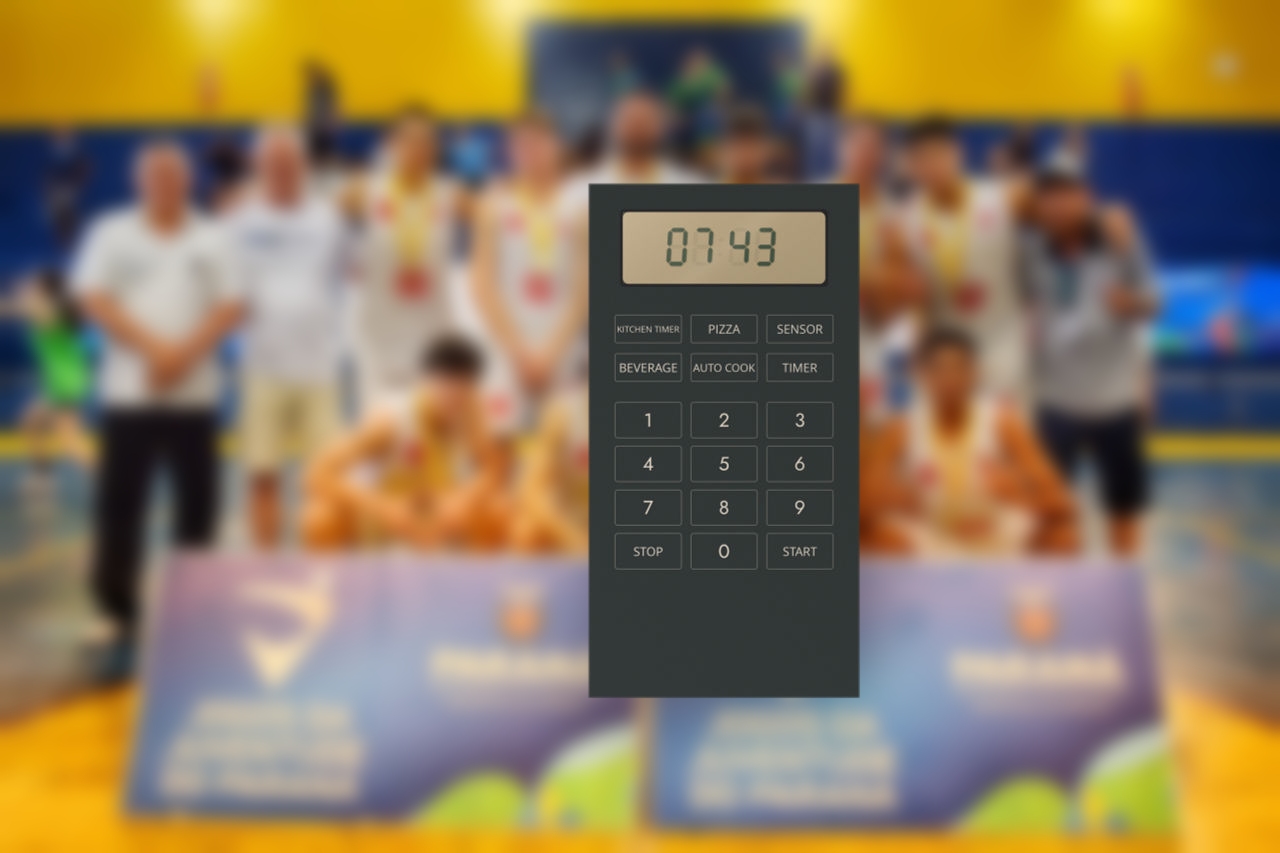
7,43
